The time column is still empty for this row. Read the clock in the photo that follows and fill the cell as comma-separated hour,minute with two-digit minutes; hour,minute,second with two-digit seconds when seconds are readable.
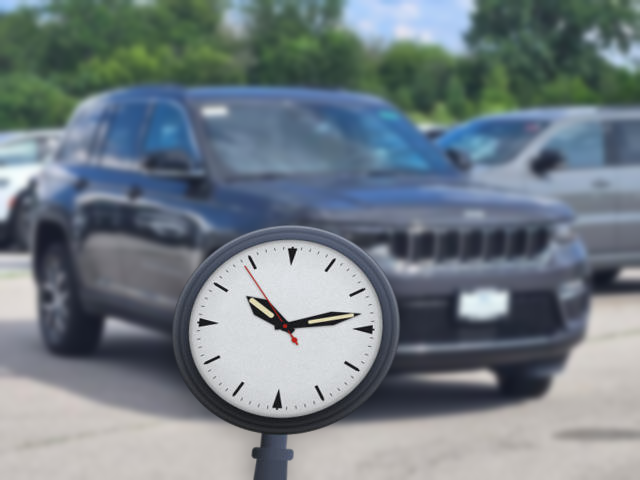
10,12,54
